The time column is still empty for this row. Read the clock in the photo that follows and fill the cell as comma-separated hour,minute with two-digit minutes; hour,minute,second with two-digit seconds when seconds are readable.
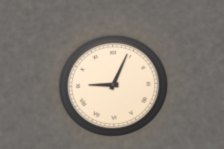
9,04
